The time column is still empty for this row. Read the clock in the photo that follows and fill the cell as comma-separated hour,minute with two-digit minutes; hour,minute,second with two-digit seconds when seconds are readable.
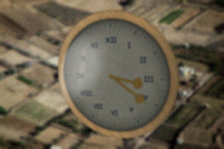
3,21
